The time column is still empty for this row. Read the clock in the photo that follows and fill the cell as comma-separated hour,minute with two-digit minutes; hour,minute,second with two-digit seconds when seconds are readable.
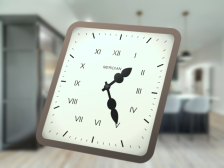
1,25
